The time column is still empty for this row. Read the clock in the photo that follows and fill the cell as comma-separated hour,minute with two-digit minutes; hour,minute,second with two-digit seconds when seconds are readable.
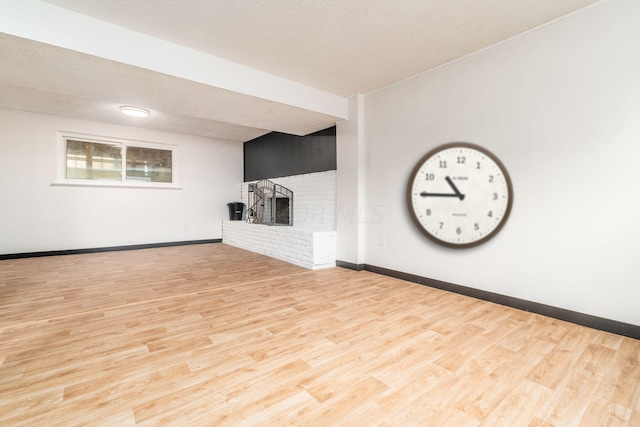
10,45
